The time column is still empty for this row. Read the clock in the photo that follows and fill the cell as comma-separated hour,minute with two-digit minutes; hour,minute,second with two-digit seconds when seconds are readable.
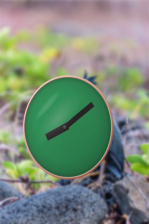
8,09
